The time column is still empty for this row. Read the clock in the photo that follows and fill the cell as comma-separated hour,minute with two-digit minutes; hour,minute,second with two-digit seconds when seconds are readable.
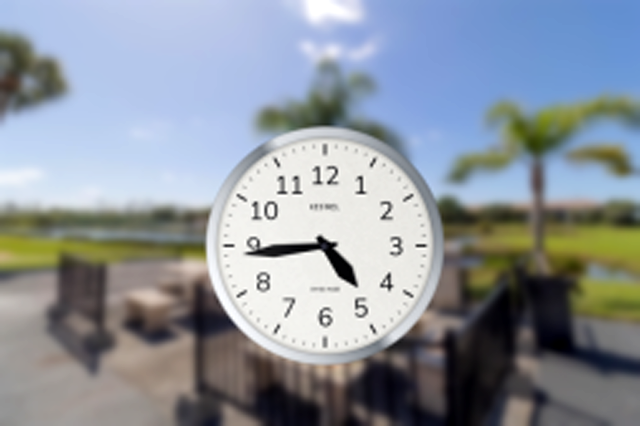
4,44
